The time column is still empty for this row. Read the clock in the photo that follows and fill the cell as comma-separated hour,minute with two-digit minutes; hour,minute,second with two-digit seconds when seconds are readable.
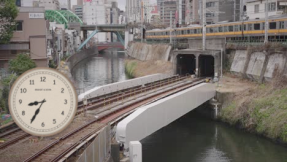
8,35
